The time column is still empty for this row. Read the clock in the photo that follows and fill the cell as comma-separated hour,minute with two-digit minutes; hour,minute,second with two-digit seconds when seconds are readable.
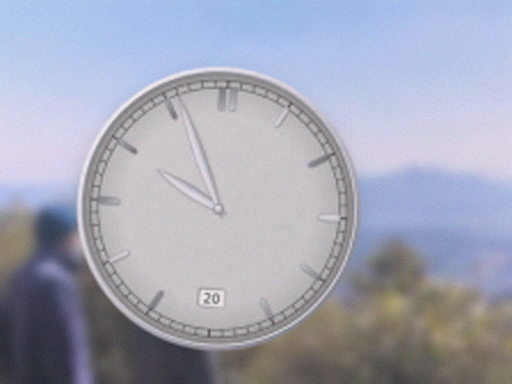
9,56
